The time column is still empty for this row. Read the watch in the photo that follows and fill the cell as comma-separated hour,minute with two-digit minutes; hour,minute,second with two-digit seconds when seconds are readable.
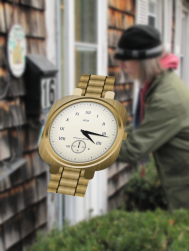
4,16
